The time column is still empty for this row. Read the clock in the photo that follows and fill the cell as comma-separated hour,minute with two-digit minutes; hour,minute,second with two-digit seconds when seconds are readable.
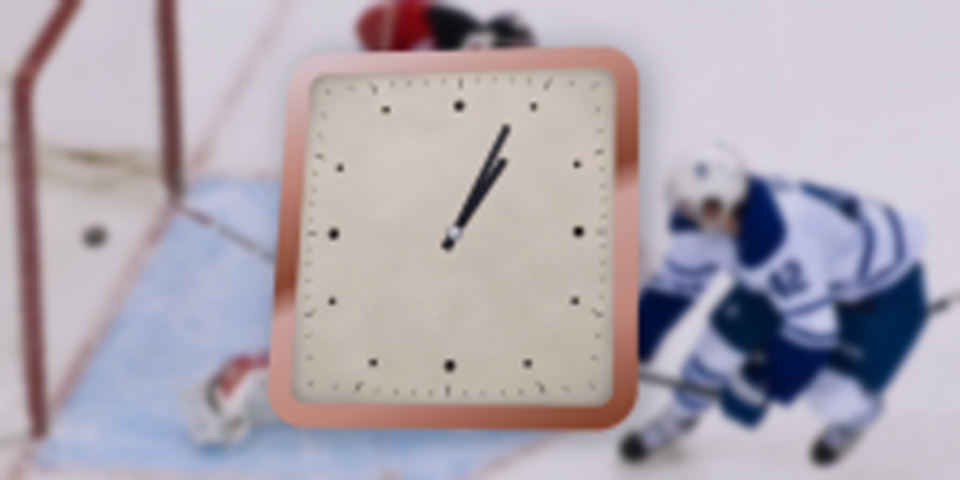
1,04
